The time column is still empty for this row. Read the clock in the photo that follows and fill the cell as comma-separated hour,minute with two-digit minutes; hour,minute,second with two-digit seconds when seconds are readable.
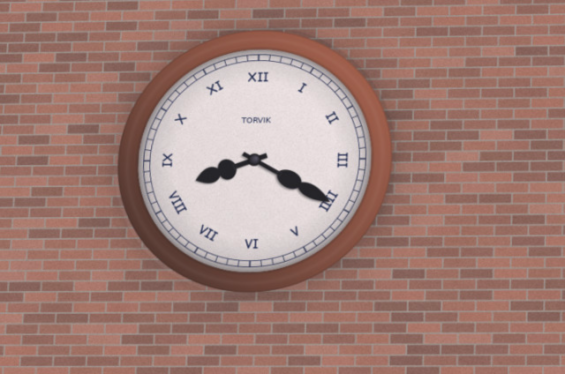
8,20
